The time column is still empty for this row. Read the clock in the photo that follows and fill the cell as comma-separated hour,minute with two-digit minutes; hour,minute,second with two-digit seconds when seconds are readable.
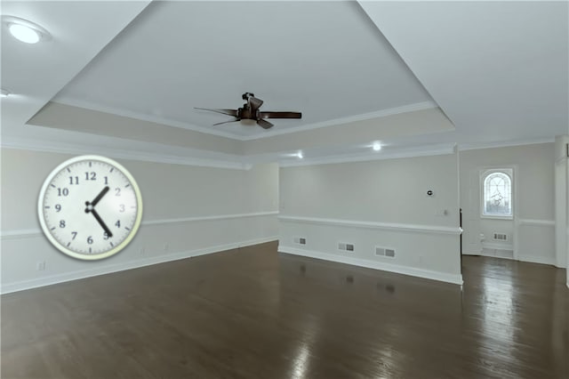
1,24
